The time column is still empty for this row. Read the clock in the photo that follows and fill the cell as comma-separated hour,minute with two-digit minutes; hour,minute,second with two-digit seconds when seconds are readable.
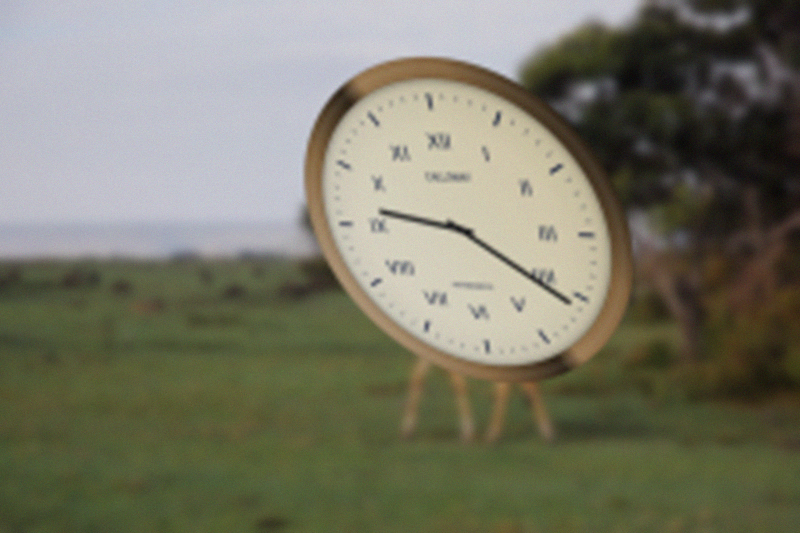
9,21
